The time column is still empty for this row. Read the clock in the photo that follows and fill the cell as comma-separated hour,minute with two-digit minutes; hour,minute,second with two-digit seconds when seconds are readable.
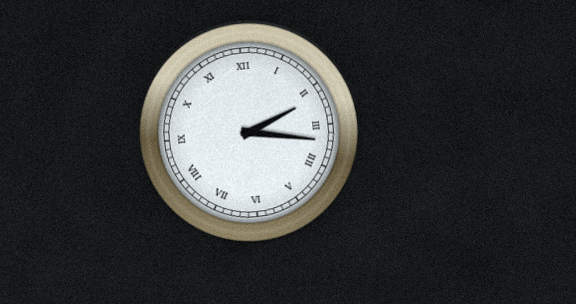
2,17
